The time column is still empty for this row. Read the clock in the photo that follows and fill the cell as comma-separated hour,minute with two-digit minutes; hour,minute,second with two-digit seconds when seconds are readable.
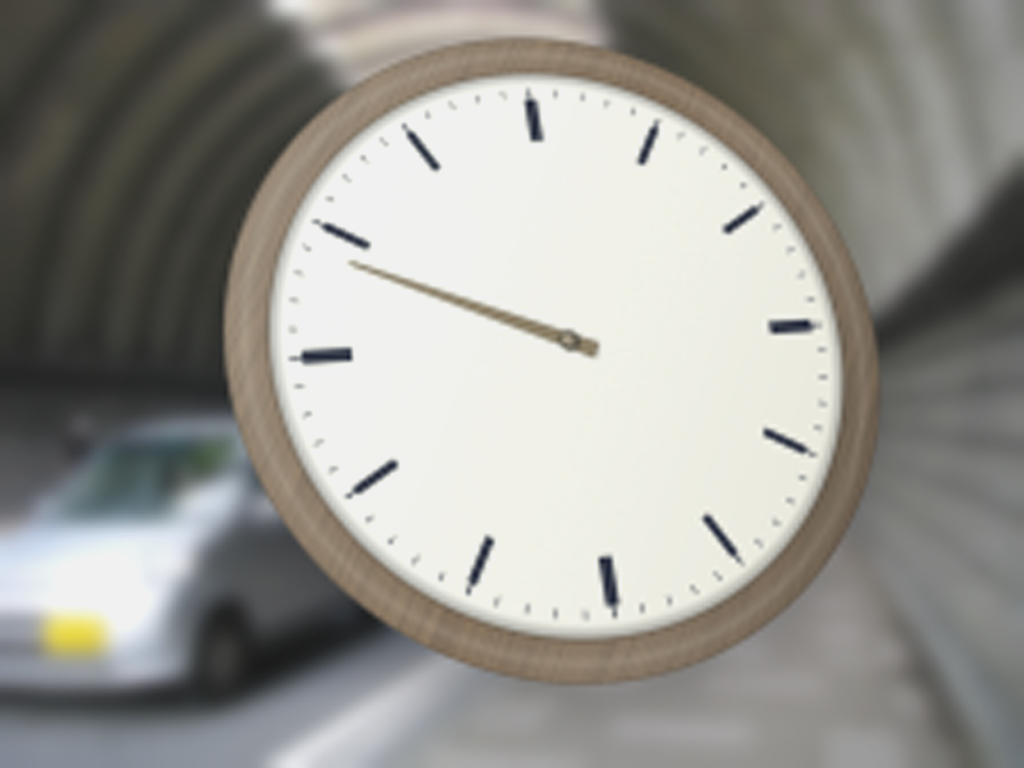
9,49
